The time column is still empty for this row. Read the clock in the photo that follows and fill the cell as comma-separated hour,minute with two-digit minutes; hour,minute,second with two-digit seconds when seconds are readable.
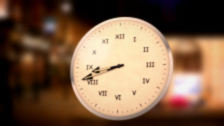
8,42
